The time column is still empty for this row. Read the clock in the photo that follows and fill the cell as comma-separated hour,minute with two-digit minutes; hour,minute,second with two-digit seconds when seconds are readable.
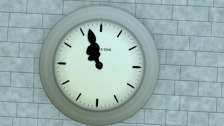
10,57
